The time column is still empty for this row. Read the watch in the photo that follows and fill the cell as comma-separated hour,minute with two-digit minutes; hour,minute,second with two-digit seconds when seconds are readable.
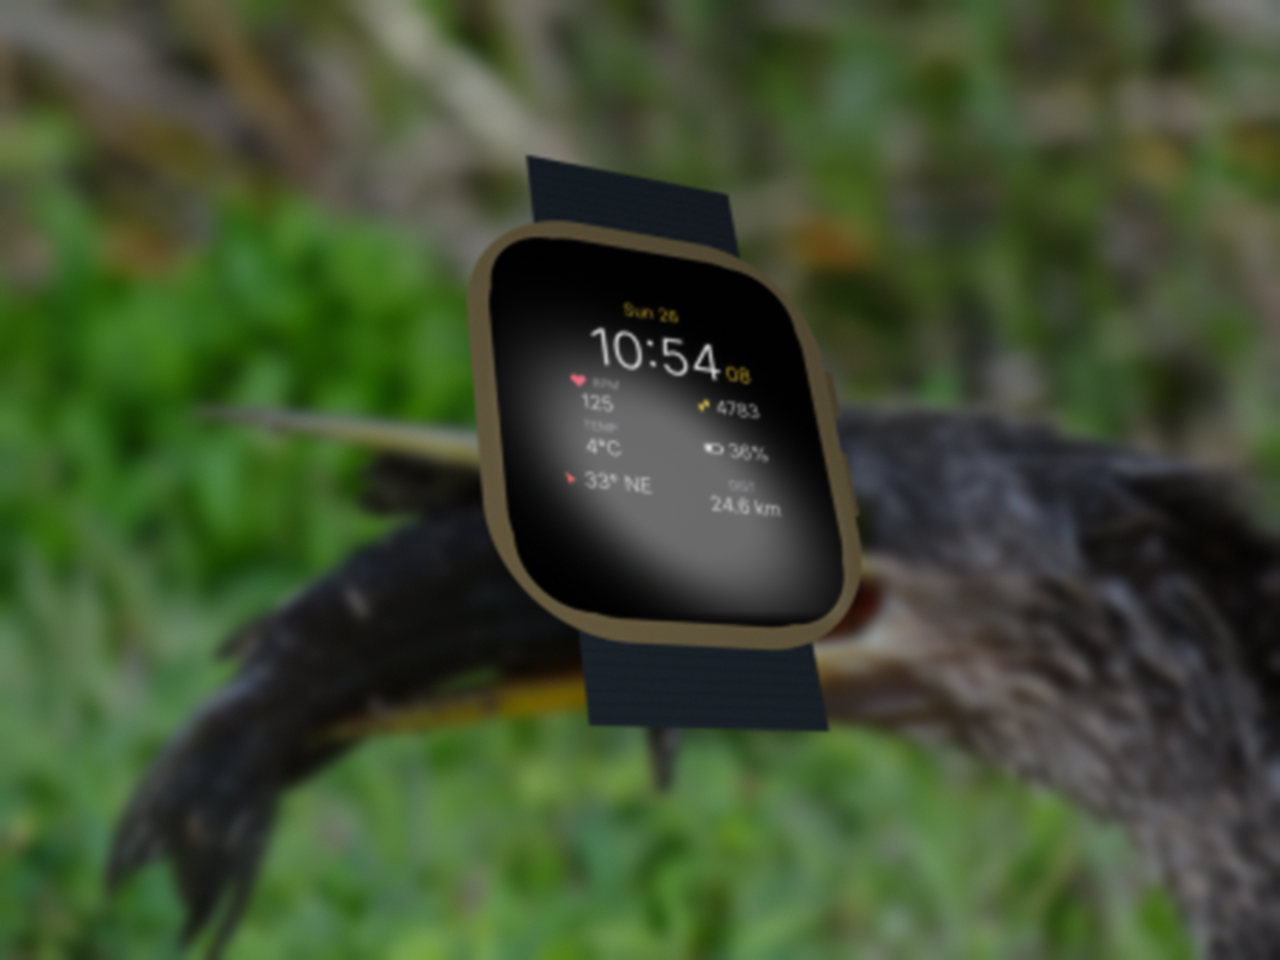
10,54
